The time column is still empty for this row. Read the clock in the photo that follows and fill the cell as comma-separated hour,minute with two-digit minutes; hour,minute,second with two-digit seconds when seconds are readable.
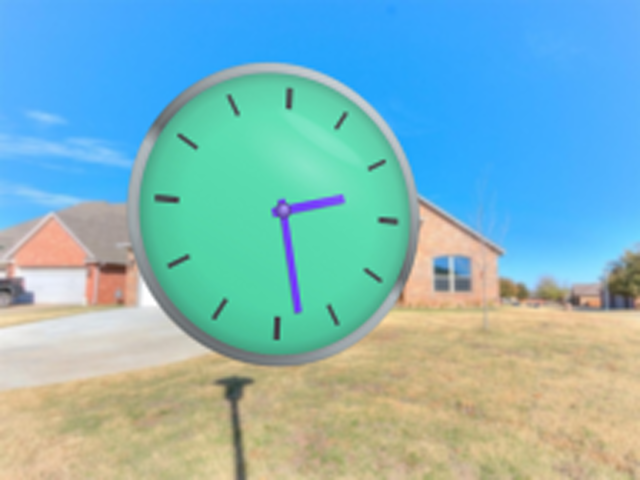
2,28
